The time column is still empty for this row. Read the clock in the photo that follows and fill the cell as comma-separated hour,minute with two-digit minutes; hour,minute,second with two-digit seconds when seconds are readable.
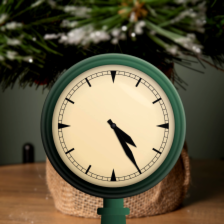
4,25
